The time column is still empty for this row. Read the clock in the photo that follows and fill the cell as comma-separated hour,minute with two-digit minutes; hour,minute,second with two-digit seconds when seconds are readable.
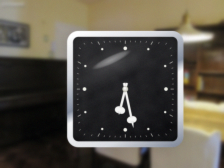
6,28
